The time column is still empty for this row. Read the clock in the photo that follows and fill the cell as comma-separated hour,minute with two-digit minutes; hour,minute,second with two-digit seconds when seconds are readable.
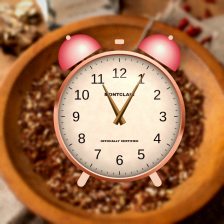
11,05
